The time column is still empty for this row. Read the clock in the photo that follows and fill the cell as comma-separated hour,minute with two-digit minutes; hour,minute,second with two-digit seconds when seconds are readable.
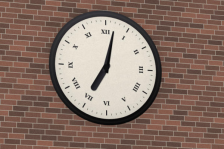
7,02
